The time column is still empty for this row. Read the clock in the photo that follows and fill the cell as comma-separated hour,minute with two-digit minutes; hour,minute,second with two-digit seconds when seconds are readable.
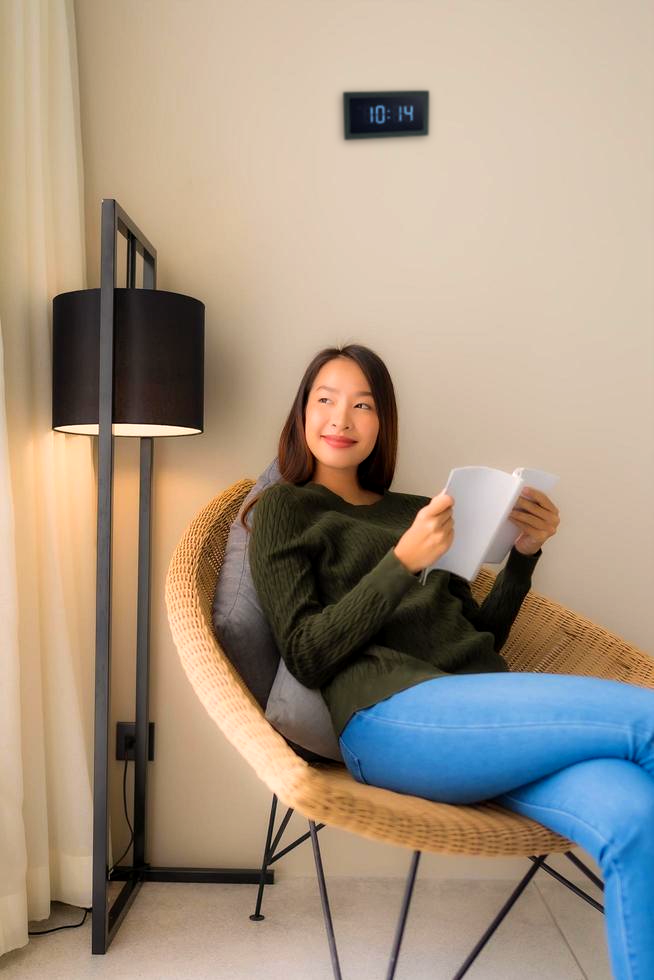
10,14
